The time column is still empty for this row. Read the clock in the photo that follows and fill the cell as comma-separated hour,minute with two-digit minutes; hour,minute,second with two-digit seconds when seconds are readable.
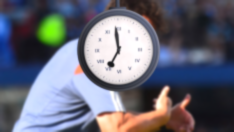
6,59
